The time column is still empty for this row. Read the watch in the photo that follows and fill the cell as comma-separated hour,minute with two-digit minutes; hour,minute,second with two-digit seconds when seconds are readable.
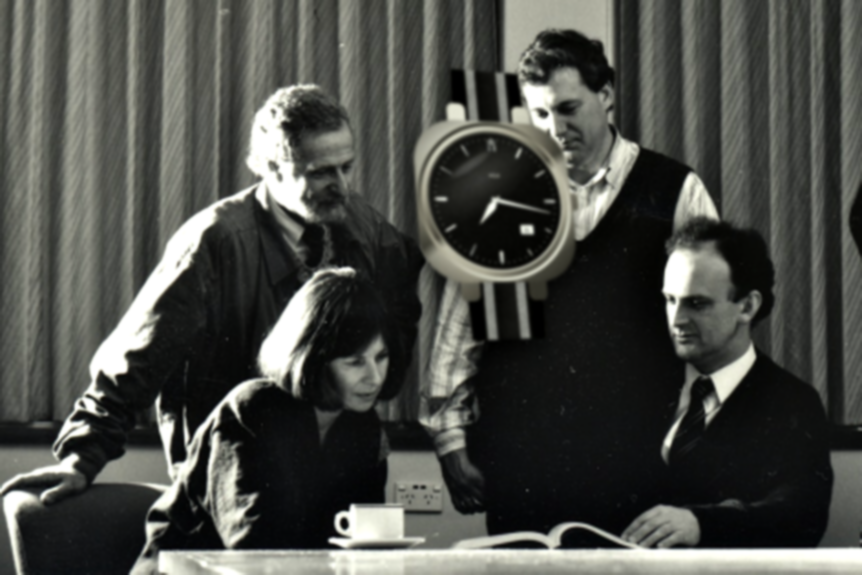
7,17
